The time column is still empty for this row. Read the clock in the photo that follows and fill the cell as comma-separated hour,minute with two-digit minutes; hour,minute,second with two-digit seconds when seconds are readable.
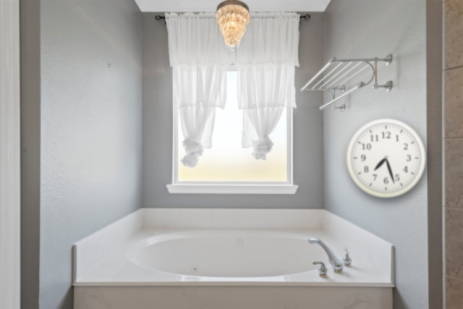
7,27
